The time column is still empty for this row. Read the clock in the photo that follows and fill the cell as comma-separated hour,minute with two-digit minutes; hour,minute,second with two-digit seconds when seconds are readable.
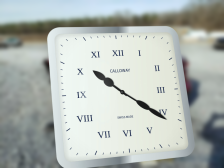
10,21
